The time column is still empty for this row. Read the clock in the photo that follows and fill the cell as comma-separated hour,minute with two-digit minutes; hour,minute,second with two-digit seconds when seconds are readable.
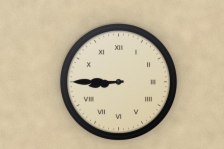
8,45
